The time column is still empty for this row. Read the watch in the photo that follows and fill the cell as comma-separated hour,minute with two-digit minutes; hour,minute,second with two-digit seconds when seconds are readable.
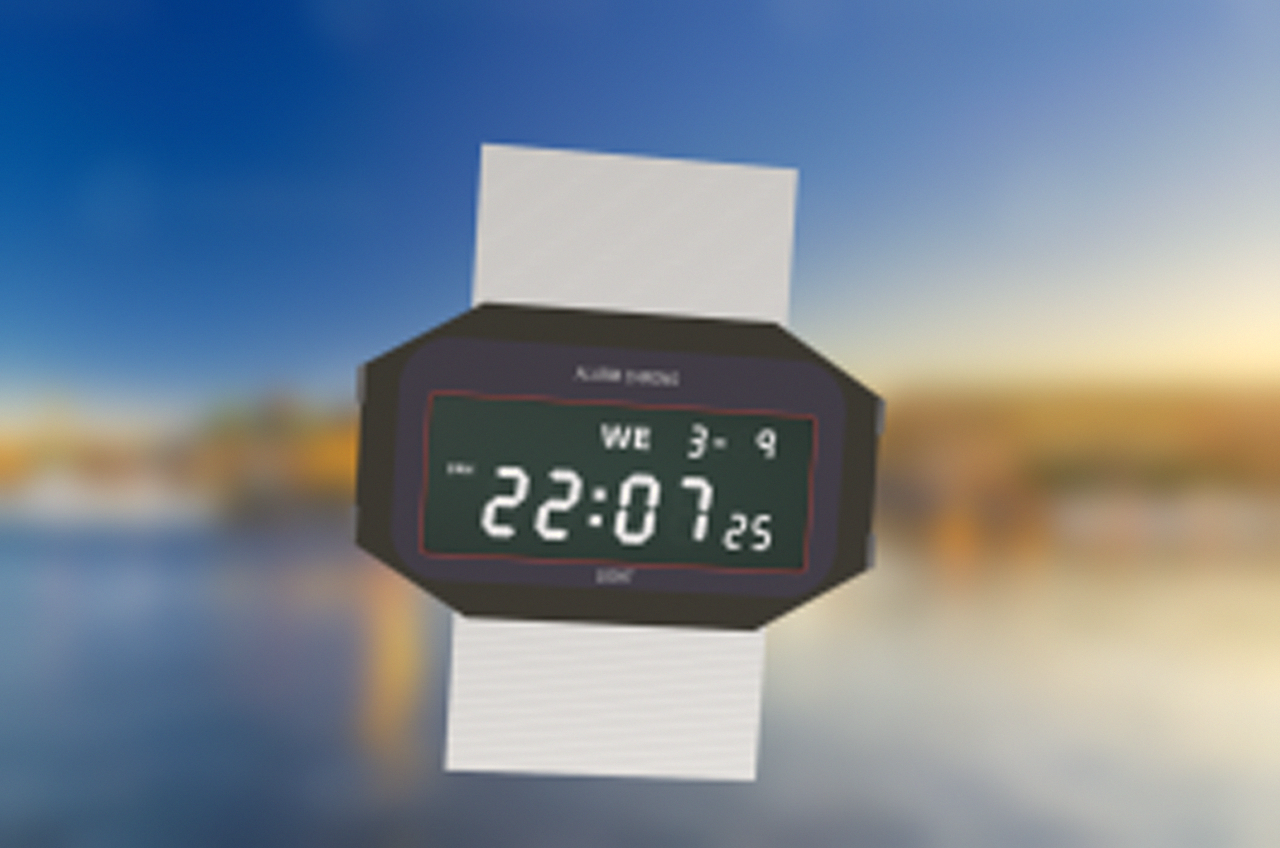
22,07,25
